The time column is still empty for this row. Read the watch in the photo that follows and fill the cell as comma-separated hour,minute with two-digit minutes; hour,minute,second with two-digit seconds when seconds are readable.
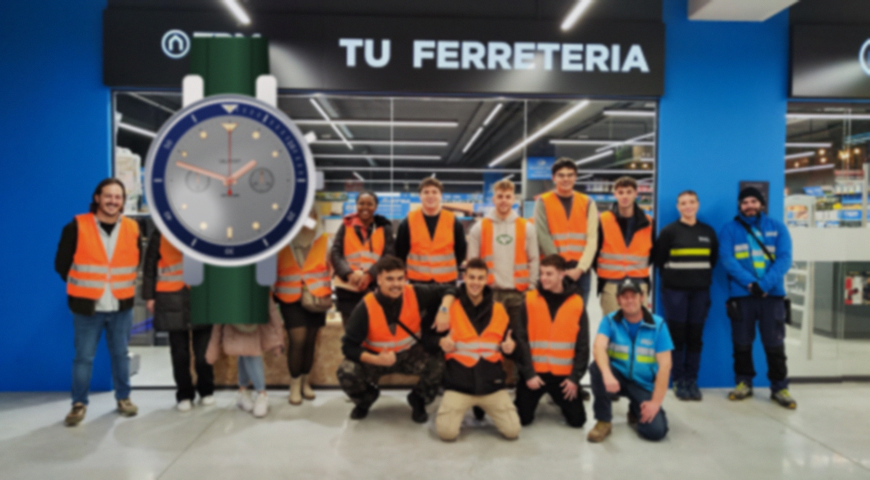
1,48
